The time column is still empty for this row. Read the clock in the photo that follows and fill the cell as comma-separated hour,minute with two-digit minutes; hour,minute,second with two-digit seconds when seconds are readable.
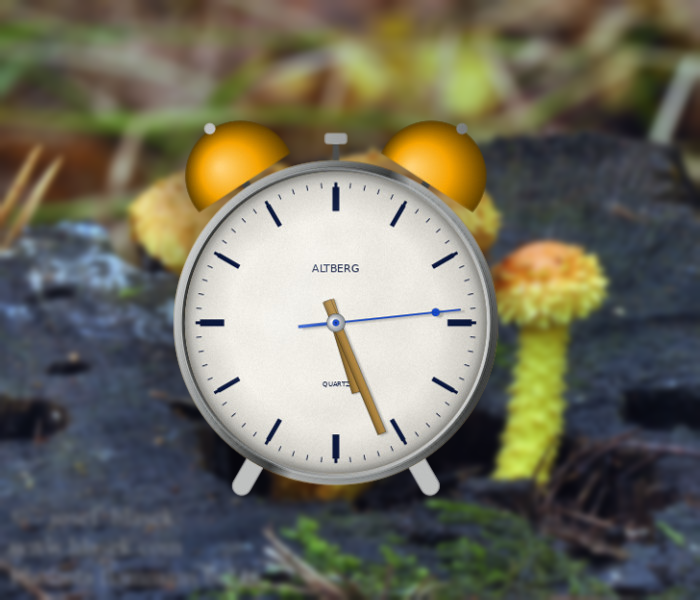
5,26,14
